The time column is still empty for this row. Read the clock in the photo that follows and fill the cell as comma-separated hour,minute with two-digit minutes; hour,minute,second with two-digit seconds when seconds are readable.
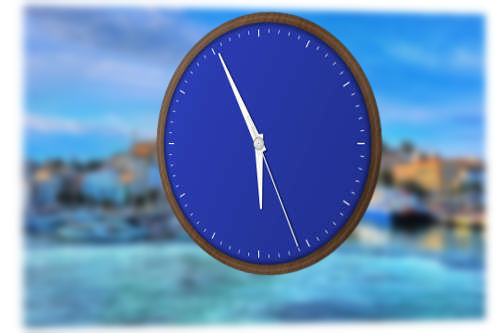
5,55,26
